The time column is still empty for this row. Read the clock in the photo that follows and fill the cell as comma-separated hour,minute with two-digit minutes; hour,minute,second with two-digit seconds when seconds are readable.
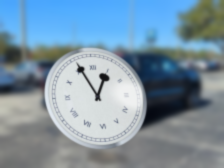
12,56
